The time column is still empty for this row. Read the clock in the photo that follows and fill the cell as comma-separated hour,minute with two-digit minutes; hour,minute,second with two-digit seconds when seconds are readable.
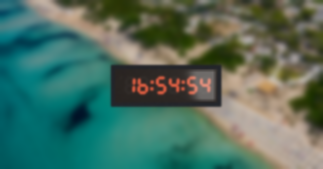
16,54,54
